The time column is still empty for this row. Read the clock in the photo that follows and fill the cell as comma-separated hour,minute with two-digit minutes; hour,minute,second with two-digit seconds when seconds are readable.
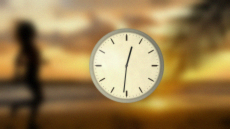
12,31
